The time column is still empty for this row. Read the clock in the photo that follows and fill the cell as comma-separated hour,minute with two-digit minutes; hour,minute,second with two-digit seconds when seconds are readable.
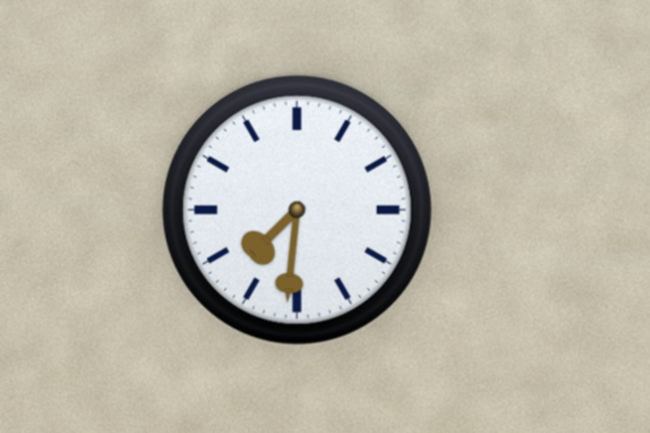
7,31
